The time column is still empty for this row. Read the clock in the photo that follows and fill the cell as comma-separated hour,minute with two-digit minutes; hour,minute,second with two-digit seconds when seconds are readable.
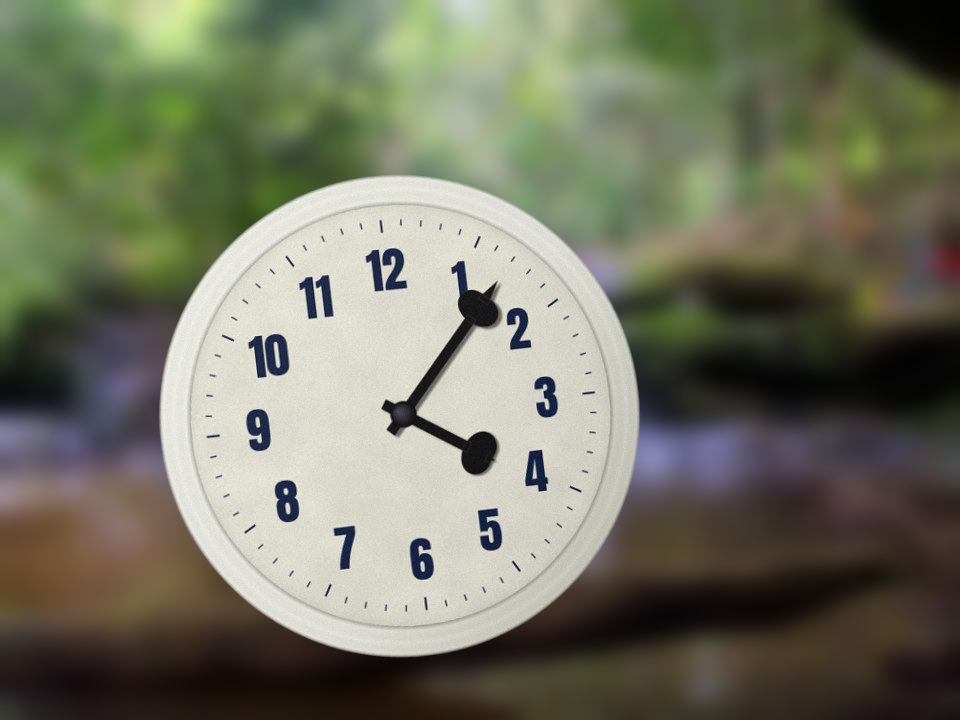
4,07
